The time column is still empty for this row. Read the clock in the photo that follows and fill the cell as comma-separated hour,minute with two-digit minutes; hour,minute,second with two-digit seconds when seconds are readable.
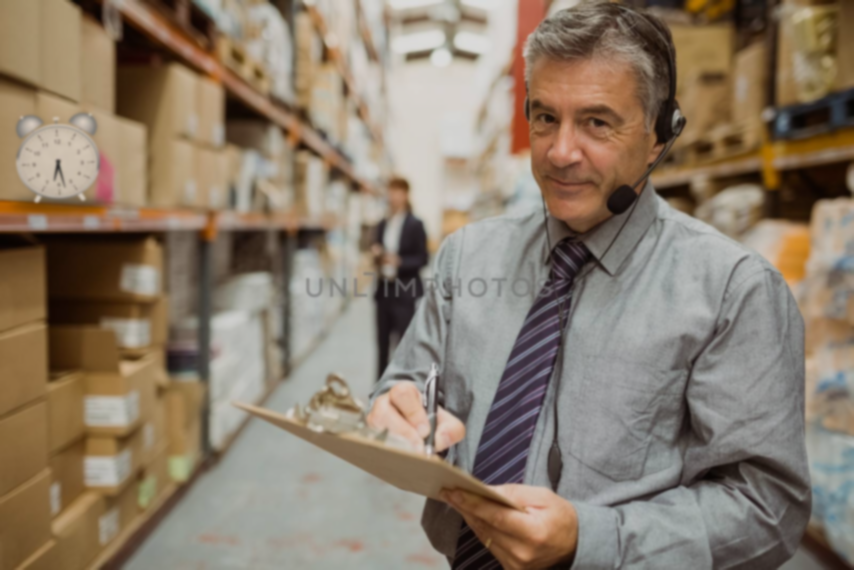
6,28
